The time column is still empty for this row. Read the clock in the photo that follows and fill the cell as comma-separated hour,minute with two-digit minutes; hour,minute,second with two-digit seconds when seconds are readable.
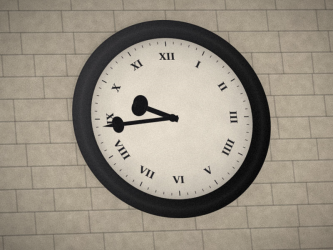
9,44
